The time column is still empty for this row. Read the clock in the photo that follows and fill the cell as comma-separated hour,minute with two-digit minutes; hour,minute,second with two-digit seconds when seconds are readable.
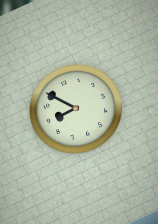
8,54
